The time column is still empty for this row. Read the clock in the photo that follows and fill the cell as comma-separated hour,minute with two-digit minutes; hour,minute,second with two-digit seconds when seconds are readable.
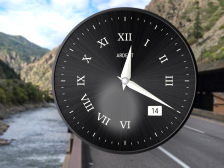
12,20
